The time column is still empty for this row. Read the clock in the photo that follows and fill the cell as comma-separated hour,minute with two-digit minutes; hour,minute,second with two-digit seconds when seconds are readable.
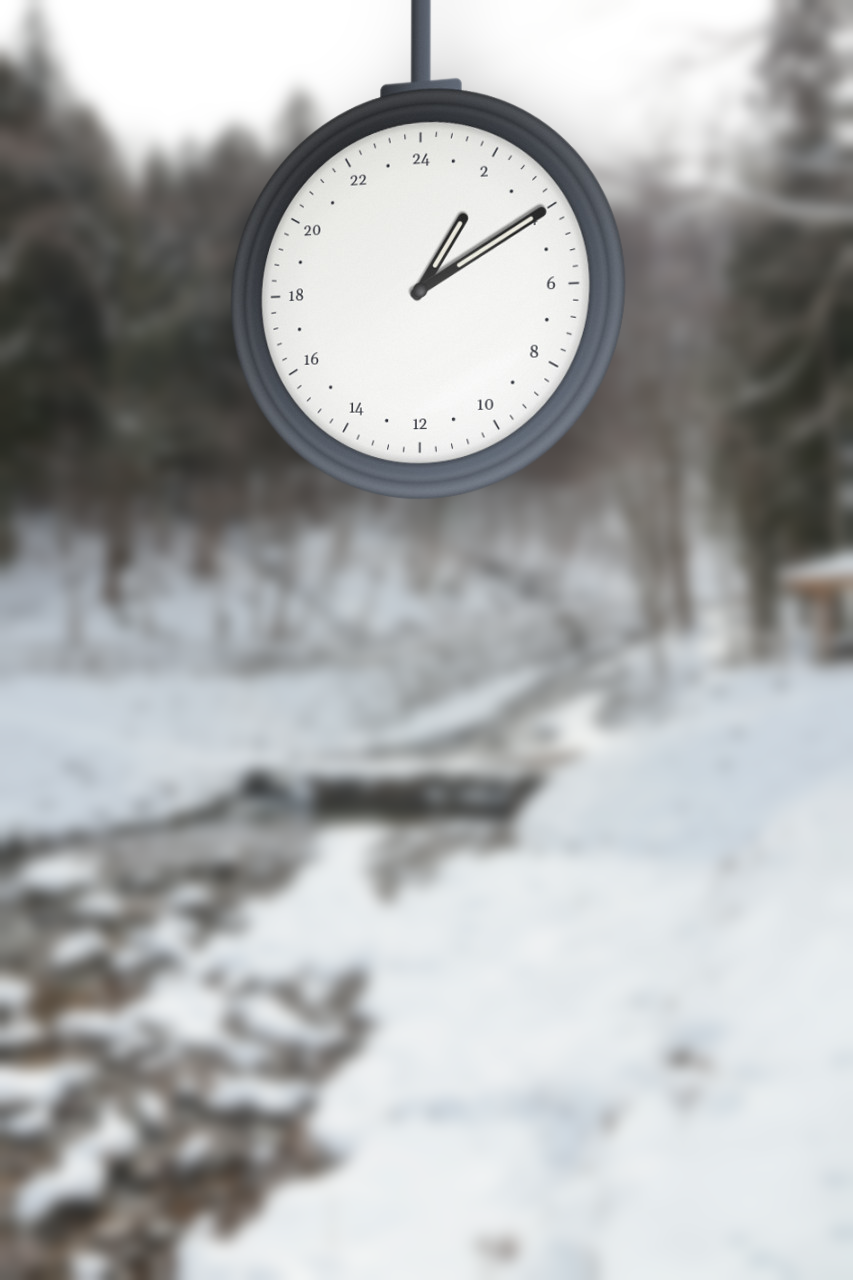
2,10
